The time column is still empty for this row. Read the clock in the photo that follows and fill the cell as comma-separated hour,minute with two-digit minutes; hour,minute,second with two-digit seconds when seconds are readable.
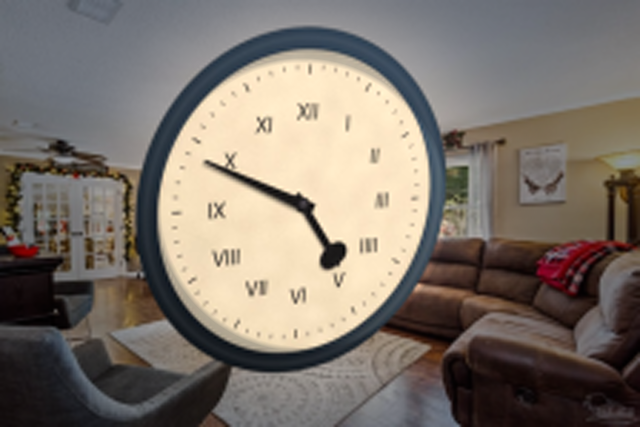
4,49
